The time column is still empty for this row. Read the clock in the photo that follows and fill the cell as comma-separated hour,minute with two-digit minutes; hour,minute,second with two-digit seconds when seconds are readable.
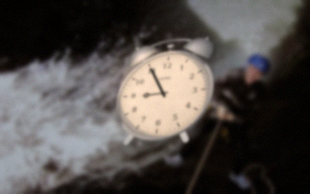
8,55
